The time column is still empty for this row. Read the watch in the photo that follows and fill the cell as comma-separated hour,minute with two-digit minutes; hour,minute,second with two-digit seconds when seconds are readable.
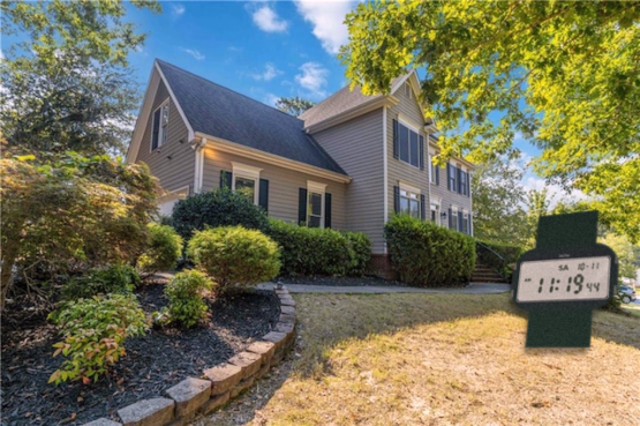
11,19,44
